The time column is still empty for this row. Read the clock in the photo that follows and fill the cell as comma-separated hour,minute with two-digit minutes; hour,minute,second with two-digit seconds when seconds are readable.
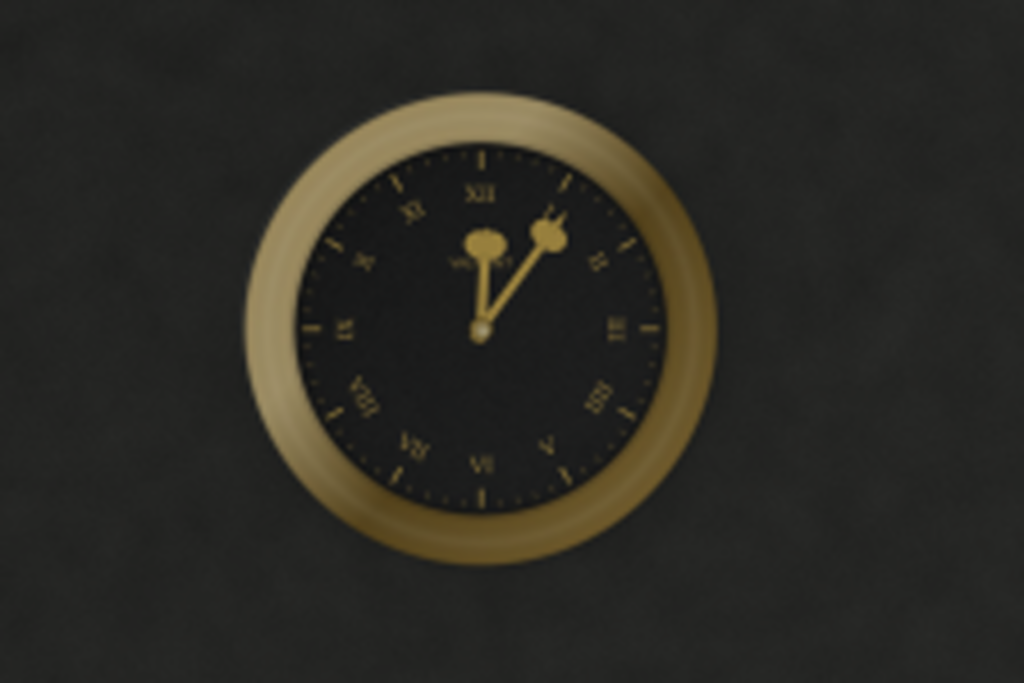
12,06
